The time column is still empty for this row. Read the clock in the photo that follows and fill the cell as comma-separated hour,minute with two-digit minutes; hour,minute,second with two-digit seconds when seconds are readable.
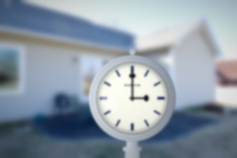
3,00
